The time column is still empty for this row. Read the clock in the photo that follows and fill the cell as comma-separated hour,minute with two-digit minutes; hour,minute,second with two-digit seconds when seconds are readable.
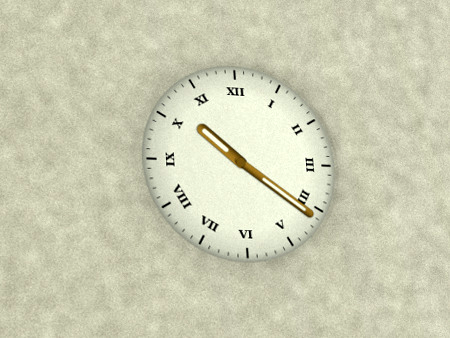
10,21
